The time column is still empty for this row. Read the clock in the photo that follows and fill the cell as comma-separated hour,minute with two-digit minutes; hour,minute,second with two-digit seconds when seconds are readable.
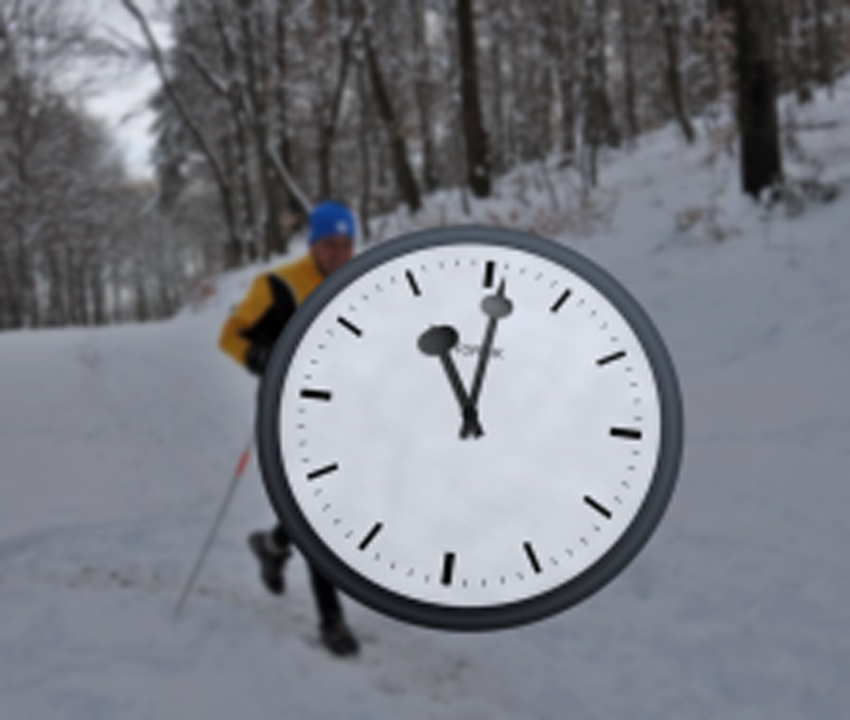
11,01
